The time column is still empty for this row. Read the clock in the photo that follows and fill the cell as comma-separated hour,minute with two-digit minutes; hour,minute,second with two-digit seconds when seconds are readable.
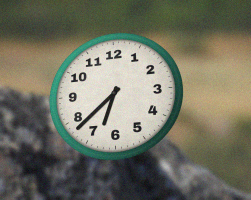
6,38
